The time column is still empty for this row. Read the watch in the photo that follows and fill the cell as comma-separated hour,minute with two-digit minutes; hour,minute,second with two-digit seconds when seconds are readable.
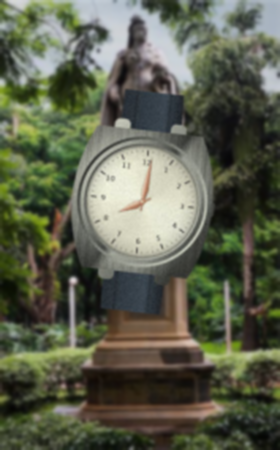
8,01
